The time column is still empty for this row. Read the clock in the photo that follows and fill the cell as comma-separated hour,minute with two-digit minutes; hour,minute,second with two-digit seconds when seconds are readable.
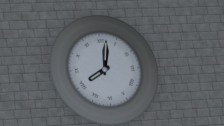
8,02
